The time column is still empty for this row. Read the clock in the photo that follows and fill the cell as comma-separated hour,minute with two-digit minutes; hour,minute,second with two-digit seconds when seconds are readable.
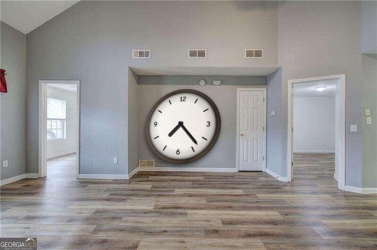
7,23
